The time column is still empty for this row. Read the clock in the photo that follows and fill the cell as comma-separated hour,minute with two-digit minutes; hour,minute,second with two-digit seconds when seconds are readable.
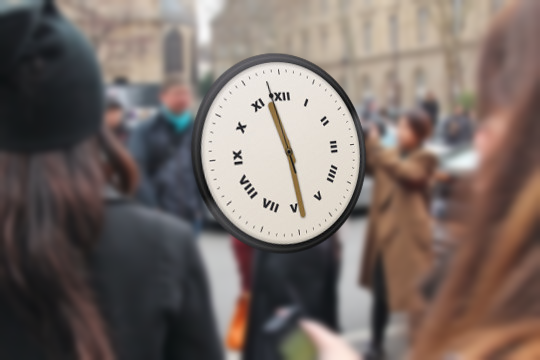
11,28,58
